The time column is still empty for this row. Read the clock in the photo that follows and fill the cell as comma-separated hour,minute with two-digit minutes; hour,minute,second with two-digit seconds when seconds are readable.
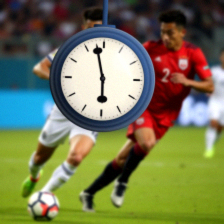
5,58
